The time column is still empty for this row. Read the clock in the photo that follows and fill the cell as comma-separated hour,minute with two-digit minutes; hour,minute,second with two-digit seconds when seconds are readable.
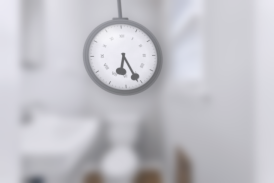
6,26
